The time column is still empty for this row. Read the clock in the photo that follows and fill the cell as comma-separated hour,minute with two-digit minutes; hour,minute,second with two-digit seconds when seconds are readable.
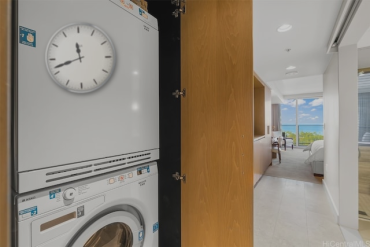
11,42
